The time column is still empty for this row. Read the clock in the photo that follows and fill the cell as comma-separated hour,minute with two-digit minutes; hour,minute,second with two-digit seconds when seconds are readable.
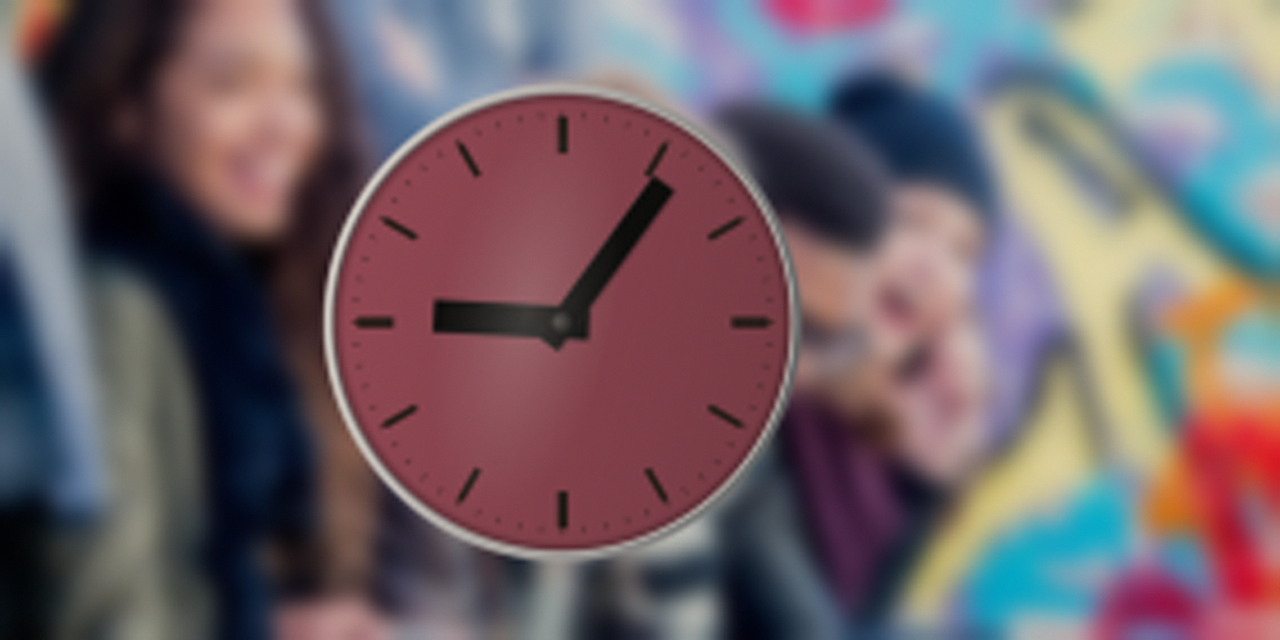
9,06
